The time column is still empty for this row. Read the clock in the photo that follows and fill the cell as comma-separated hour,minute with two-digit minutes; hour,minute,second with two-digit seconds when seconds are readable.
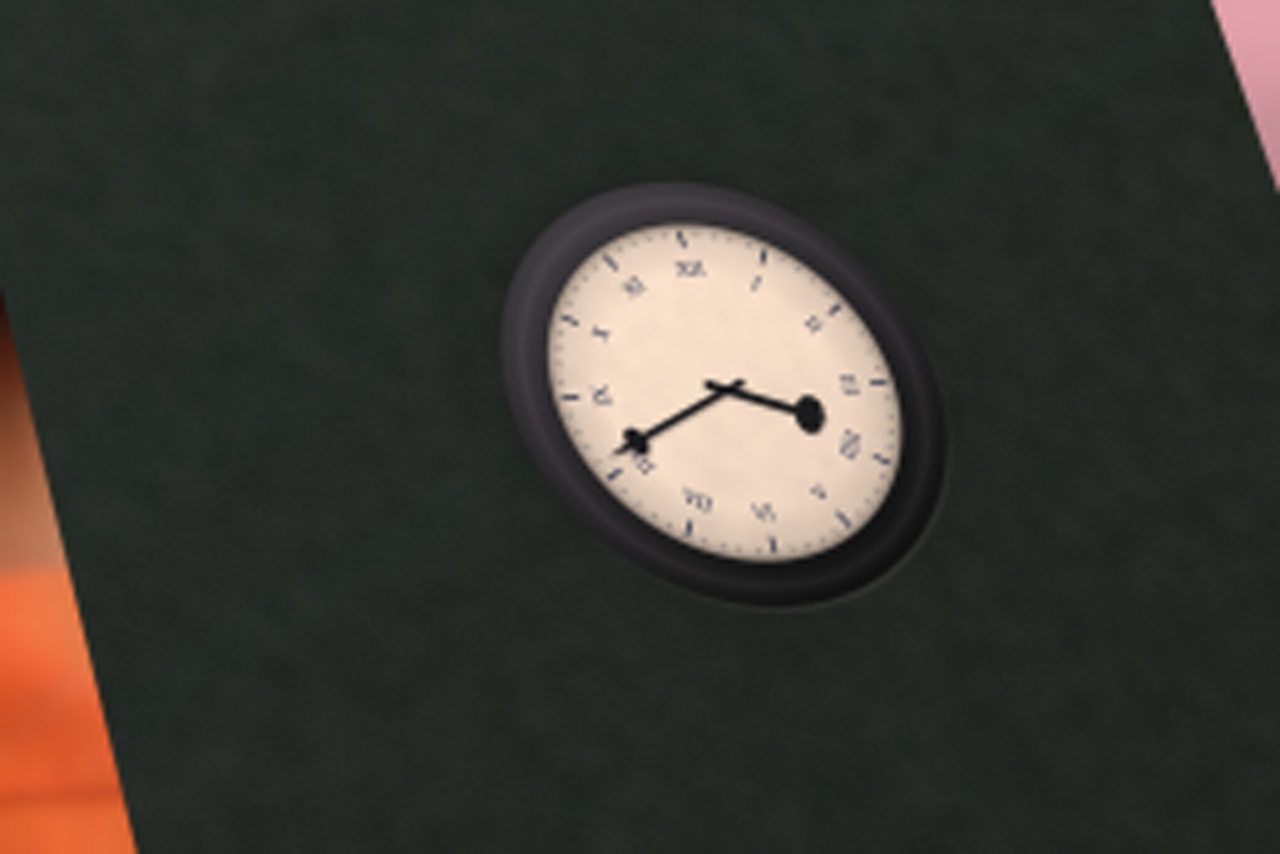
3,41
